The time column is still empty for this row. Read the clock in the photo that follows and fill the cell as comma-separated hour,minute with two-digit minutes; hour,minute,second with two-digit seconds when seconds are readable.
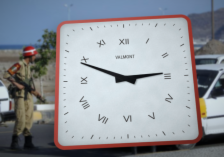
2,49
